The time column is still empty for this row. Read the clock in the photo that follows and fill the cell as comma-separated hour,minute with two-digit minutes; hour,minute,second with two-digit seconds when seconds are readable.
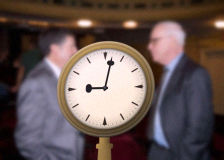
9,02
